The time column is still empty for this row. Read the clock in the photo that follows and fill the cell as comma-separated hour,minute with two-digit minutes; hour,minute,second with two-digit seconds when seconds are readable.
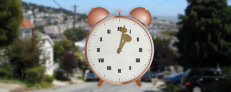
1,02
